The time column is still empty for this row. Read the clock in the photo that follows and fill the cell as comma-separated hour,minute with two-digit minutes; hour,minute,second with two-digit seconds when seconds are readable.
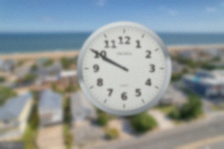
9,50
